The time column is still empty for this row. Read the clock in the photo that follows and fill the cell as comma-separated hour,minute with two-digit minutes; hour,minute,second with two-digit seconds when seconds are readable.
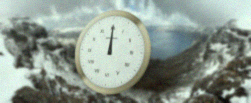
12,00
